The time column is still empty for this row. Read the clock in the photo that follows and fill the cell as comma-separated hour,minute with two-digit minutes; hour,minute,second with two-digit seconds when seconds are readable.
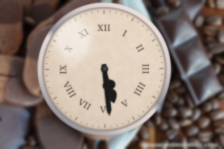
5,29
